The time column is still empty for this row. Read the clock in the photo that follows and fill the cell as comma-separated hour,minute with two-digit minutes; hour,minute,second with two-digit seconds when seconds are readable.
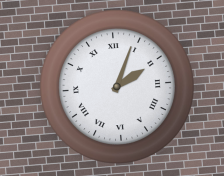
2,04
